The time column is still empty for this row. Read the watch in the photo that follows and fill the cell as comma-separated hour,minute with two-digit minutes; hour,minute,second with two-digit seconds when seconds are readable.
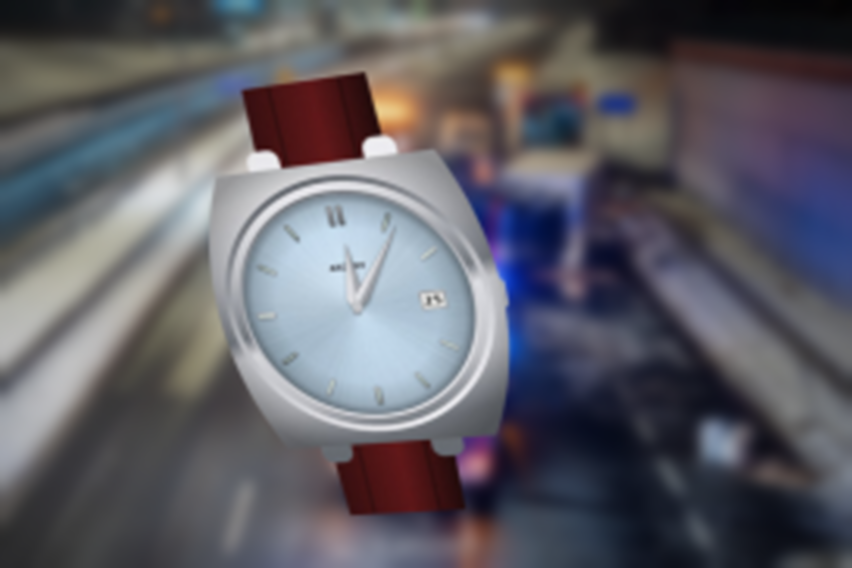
12,06
